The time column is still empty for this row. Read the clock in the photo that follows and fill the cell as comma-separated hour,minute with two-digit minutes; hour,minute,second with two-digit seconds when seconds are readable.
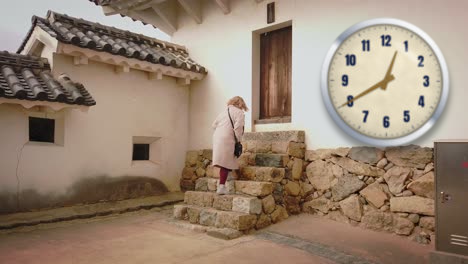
12,40
